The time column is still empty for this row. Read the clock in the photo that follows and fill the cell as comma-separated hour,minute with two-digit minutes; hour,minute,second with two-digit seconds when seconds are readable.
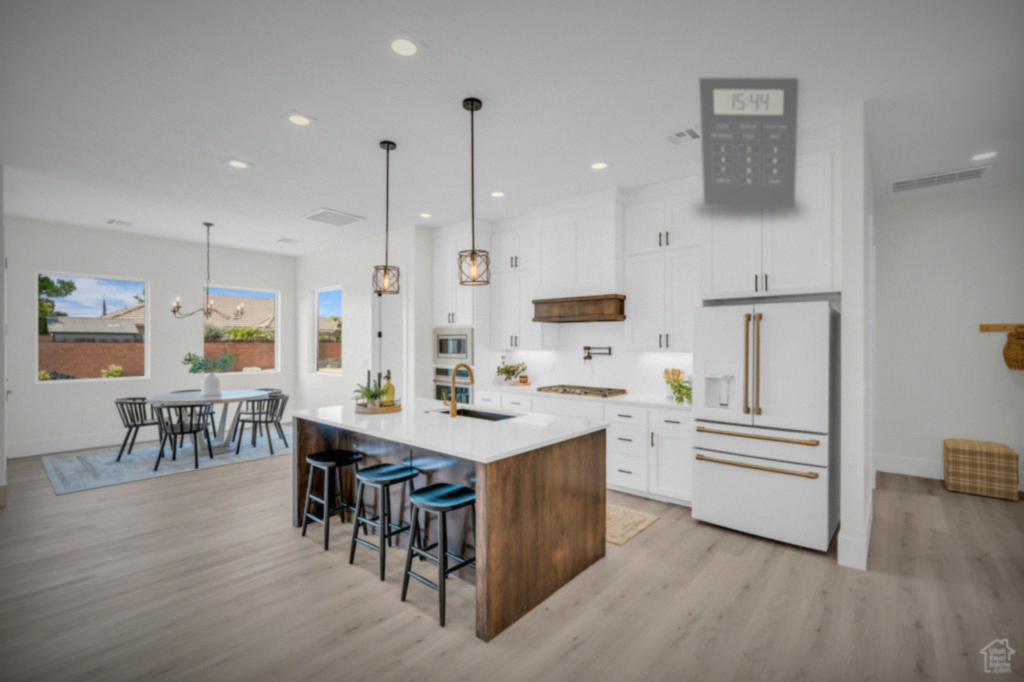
15,44
